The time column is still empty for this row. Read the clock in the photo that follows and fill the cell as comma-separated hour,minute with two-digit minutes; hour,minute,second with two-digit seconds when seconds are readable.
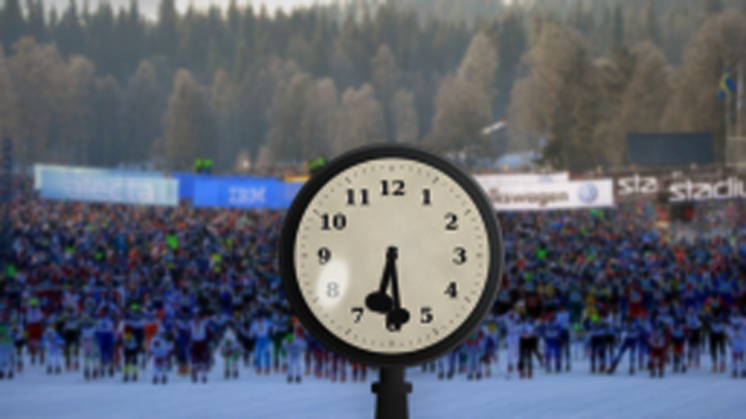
6,29
